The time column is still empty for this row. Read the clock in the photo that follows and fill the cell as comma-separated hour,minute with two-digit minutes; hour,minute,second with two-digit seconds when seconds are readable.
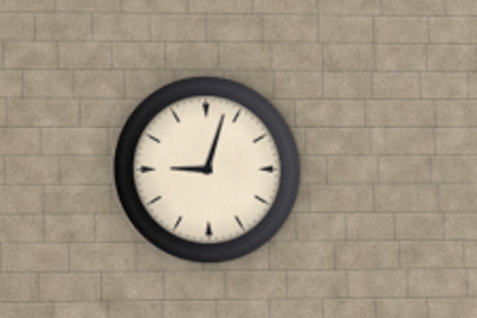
9,03
